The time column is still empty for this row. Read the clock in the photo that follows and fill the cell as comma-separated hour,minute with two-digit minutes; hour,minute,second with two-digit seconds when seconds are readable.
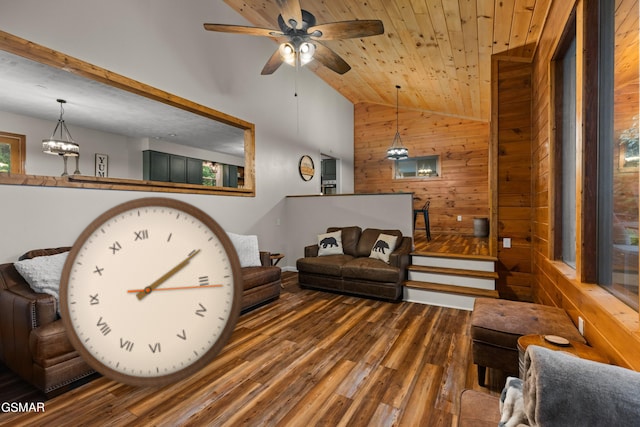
2,10,16
